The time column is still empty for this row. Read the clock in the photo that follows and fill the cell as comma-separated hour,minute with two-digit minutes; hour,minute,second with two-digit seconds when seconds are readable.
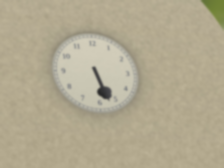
5,27
